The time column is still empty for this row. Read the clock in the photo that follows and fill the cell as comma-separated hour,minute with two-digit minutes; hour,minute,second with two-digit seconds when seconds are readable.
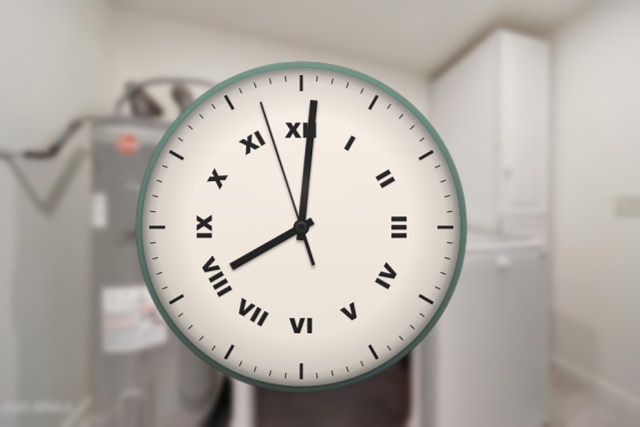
8,00,57
